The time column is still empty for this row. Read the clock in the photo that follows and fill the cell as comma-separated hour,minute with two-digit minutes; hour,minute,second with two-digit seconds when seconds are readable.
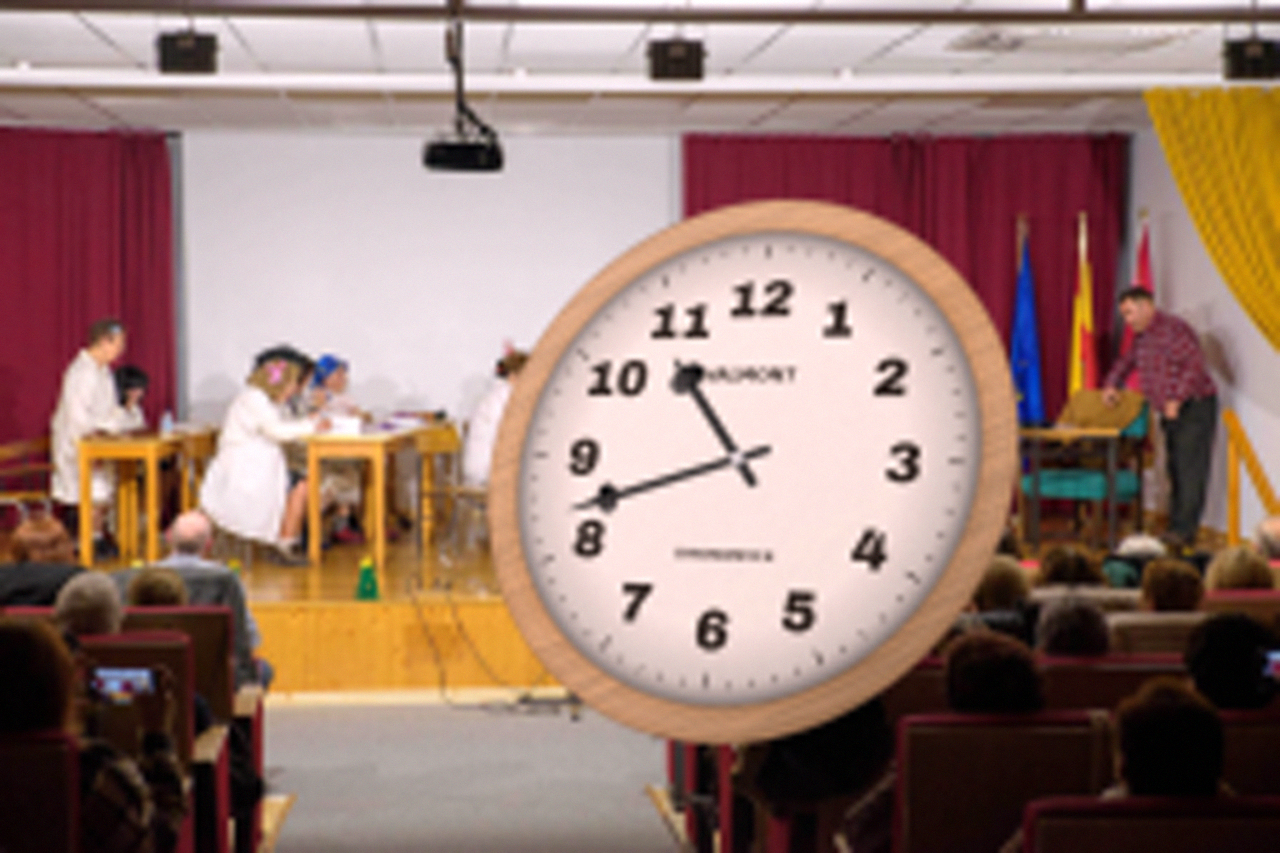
10,42
